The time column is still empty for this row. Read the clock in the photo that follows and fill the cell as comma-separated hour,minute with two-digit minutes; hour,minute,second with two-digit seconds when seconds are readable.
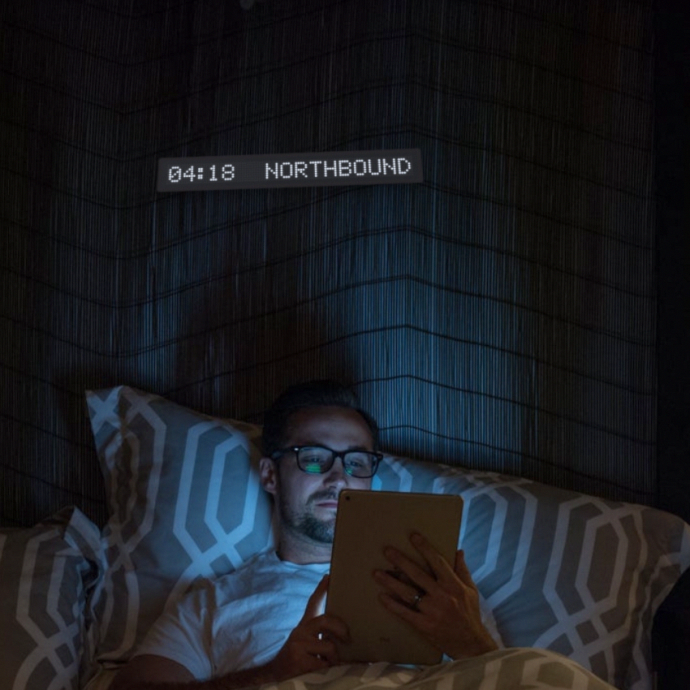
4,18
